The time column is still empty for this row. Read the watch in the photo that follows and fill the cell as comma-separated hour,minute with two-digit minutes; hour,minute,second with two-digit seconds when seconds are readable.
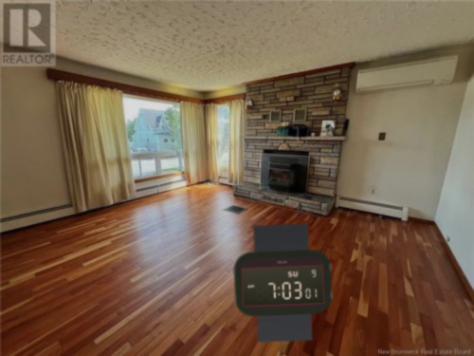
7,03,01
